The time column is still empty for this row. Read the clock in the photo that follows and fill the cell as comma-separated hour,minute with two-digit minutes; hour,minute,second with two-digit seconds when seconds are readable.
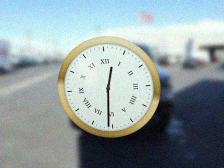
12,31
